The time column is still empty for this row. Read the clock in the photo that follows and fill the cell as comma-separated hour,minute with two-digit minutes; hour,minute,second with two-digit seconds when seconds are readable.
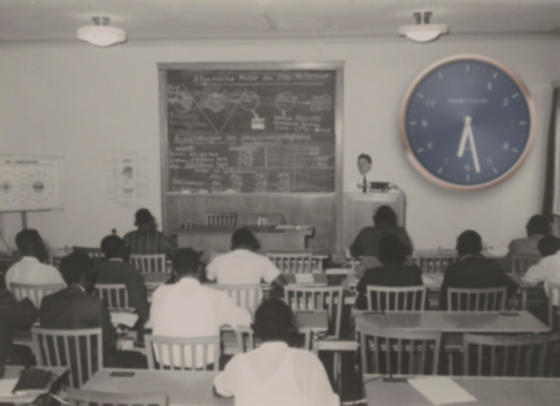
6,28
